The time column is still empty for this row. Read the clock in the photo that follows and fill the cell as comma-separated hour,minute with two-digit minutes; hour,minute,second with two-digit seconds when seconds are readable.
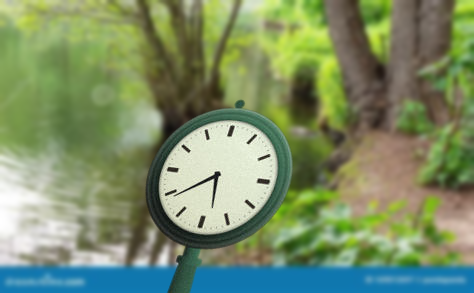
5,39
